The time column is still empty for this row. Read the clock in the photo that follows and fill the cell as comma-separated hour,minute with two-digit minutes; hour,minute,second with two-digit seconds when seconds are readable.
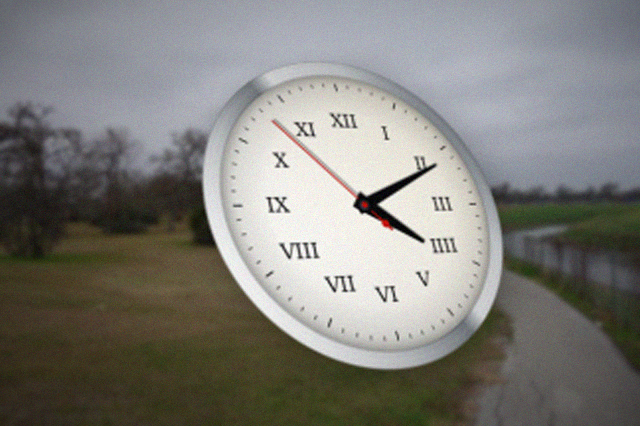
4,10,53
